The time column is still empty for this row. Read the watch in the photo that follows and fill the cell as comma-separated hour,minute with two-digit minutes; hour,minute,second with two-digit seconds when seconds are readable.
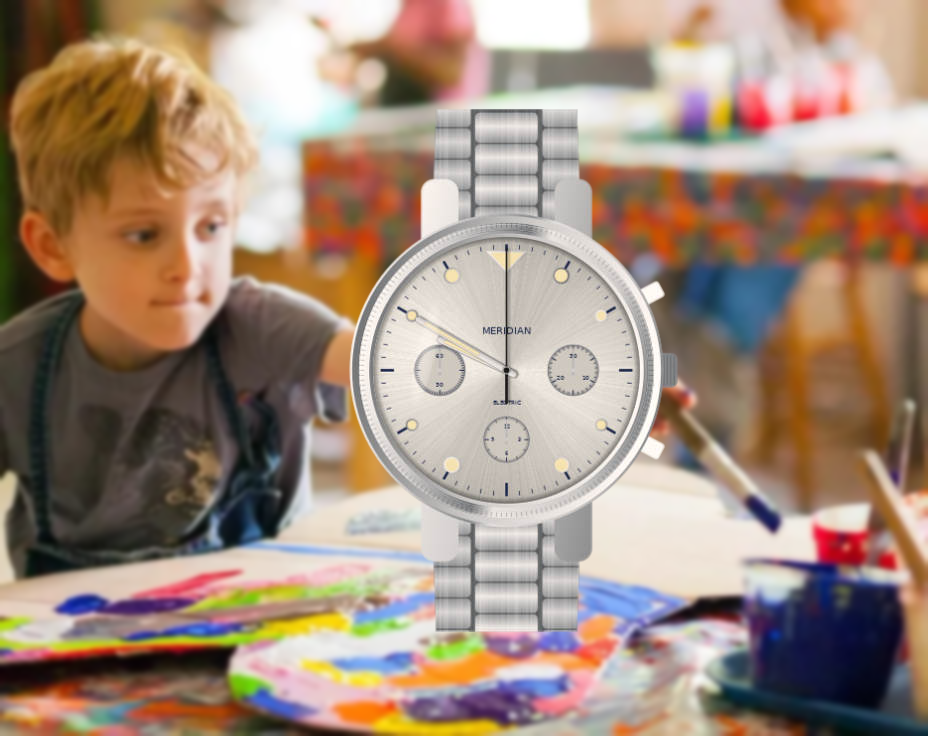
9,50
